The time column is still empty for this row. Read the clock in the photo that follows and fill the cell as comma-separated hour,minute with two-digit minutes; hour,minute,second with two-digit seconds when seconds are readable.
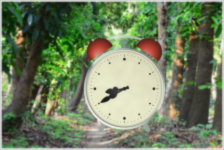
8,40
